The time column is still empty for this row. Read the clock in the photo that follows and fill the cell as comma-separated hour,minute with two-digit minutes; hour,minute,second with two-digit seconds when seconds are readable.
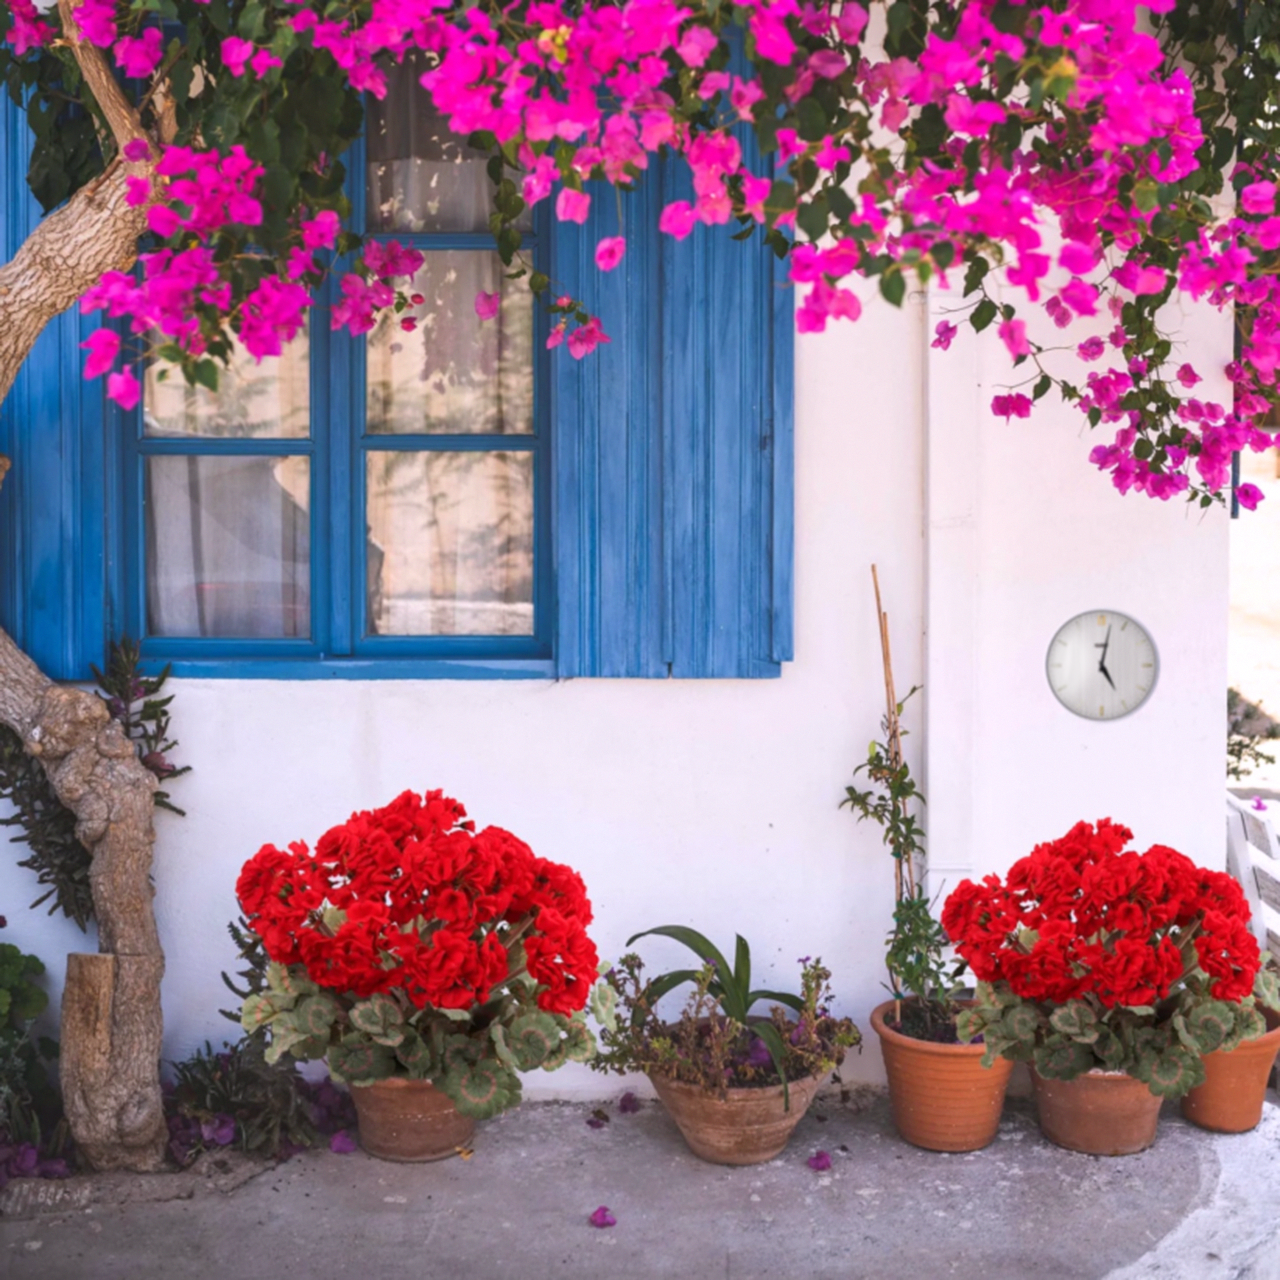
5,02
